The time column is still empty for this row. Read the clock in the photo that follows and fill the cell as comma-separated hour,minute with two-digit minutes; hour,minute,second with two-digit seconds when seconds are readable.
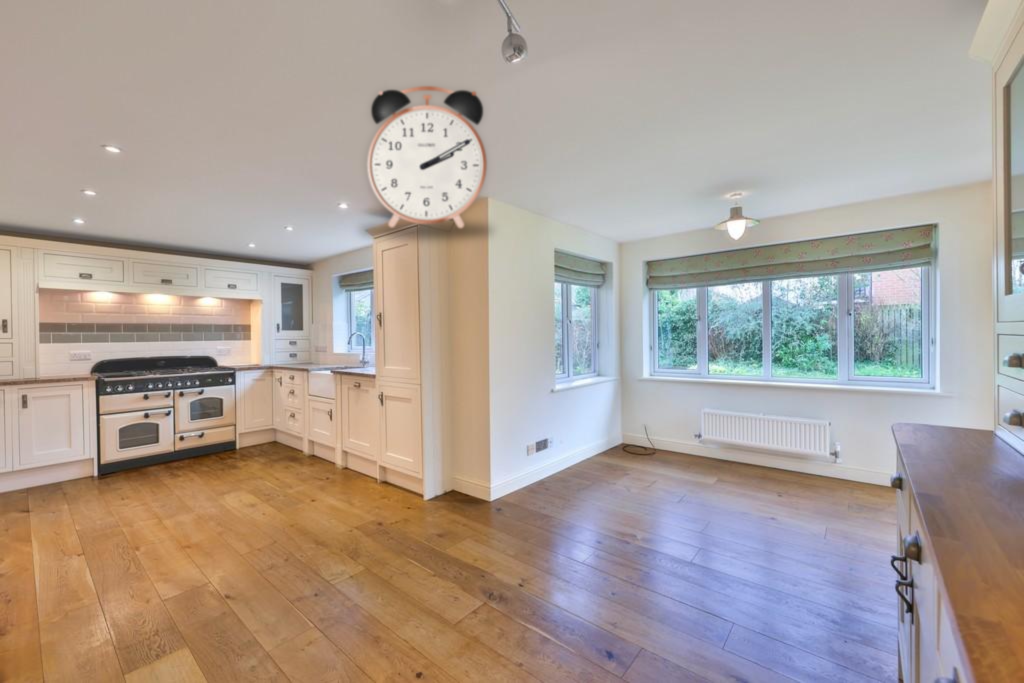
2,10
